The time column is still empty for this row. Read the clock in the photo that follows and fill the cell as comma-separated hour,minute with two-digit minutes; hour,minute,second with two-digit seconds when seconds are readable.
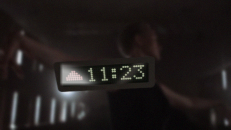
11,23
